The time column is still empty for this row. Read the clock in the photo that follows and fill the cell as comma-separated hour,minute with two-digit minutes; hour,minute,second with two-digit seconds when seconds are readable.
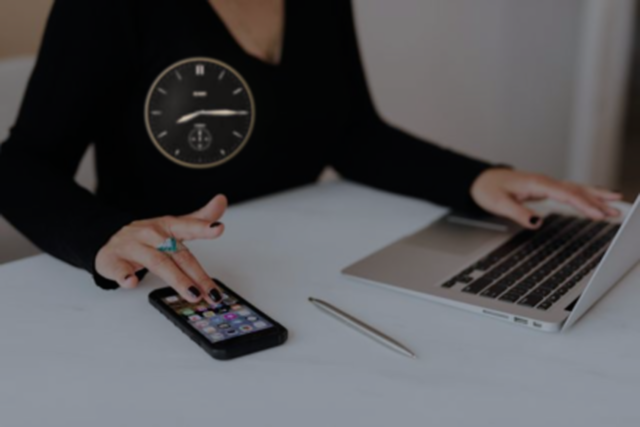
8,15
